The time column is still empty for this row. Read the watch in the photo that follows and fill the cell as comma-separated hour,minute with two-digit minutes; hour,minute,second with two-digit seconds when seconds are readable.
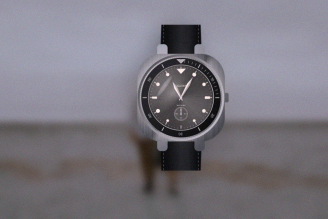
11,05
